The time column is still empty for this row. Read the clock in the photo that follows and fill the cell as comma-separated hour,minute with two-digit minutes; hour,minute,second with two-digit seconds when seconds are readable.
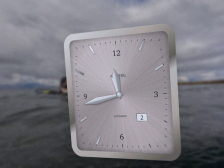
11,43
